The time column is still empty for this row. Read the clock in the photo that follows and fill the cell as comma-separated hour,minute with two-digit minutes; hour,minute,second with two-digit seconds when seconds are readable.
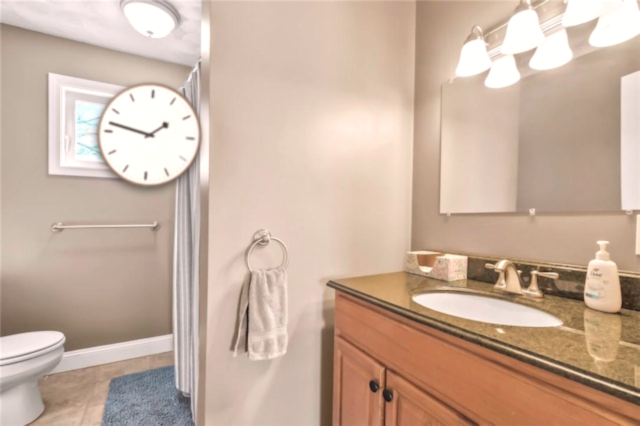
1,47
